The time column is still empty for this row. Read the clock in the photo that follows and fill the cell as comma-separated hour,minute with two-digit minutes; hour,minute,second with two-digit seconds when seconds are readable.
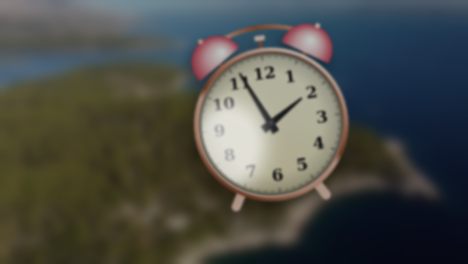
1,56
